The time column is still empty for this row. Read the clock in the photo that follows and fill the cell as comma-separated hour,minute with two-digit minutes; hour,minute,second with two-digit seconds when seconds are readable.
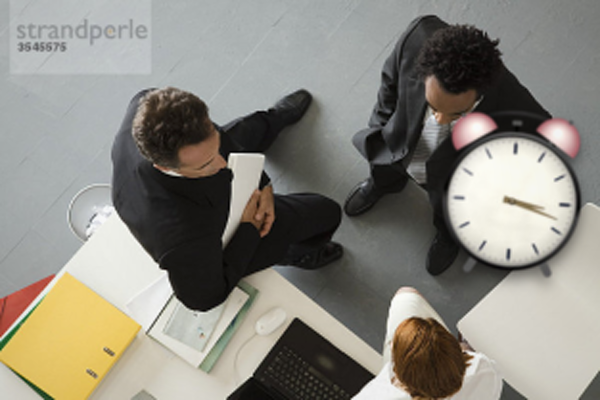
3,18
